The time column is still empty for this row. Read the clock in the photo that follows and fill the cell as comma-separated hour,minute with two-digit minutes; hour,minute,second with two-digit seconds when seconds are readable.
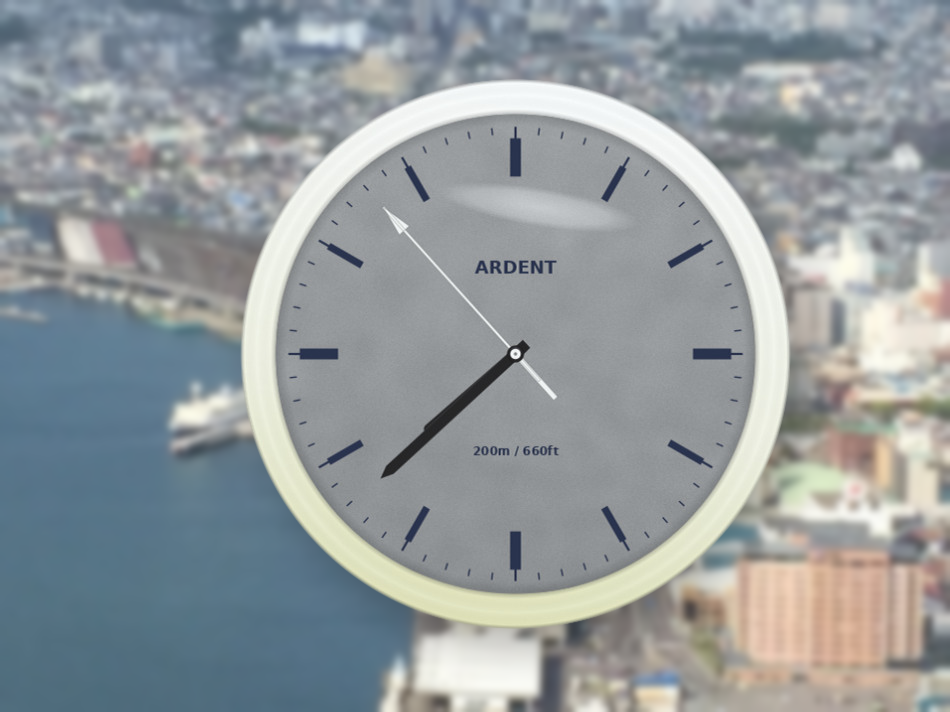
7,37,53
